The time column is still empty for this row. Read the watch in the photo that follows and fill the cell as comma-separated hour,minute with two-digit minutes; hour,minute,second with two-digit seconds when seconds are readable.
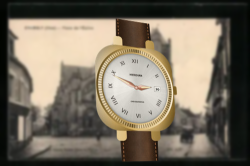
2,49
